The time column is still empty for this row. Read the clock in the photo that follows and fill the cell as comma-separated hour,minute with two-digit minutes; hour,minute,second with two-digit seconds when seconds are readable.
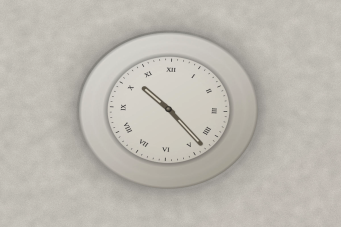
10,23
